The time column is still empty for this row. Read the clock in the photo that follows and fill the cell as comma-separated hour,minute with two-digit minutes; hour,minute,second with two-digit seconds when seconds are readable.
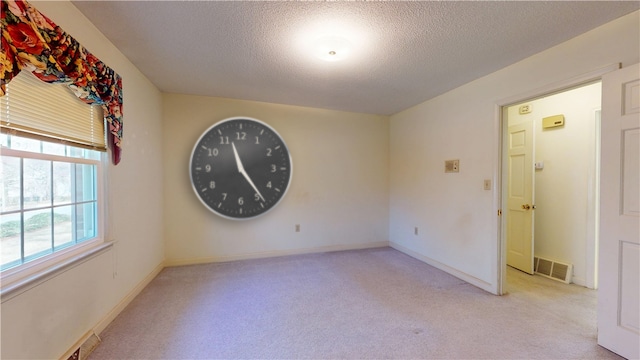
11,24
